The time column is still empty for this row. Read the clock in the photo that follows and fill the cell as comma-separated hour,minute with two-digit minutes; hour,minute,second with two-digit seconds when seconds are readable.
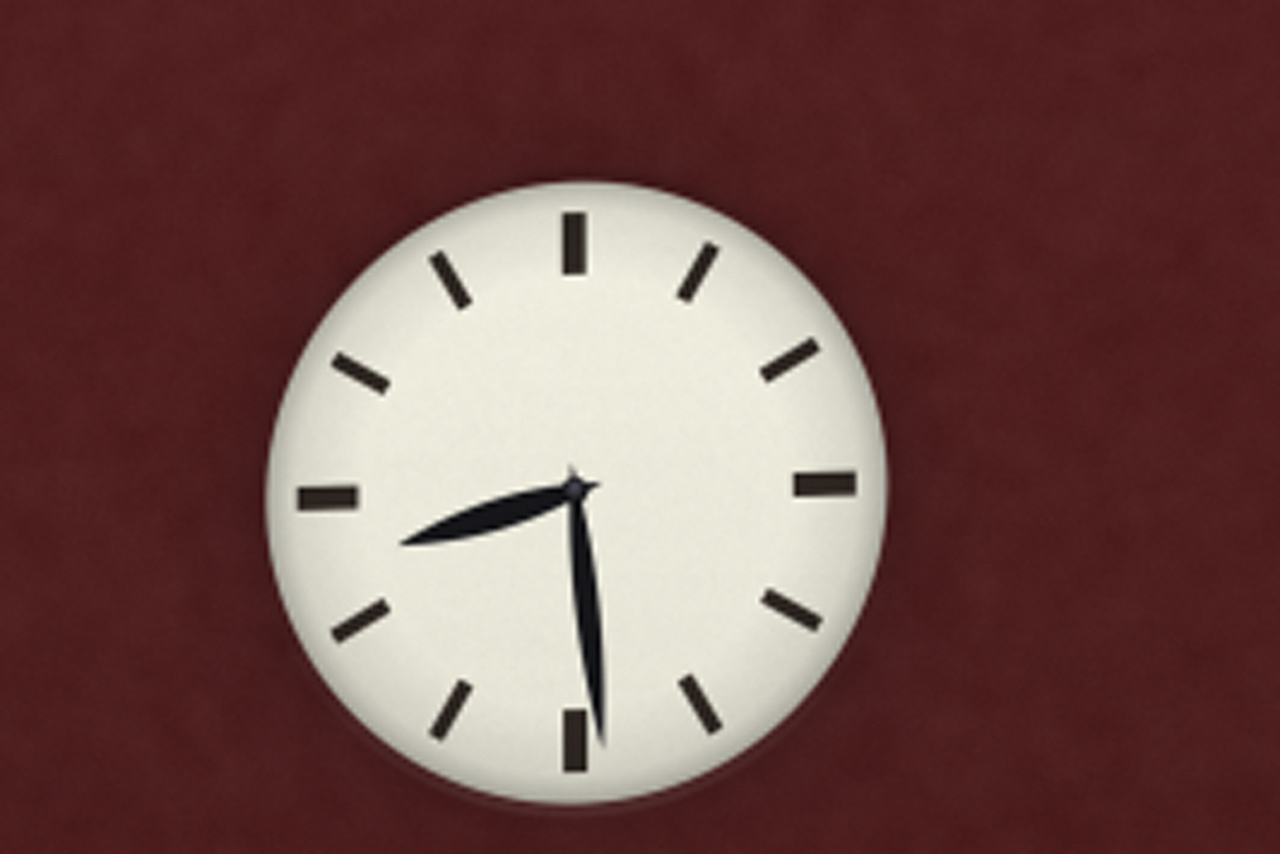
8,29
